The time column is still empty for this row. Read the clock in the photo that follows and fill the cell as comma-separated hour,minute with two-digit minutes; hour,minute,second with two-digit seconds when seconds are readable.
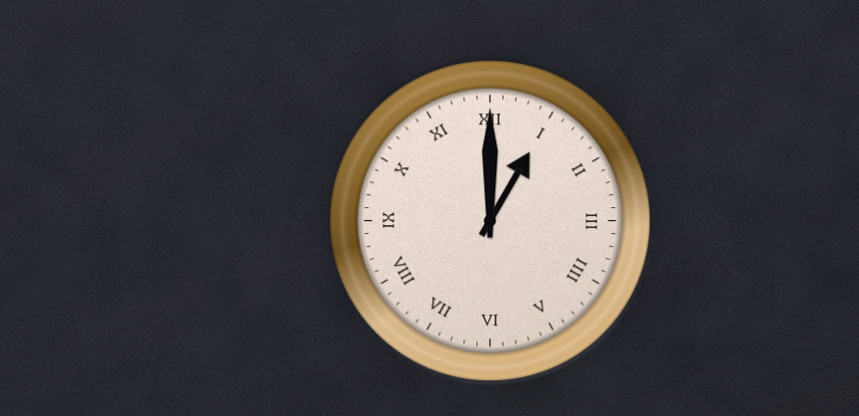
1,00
